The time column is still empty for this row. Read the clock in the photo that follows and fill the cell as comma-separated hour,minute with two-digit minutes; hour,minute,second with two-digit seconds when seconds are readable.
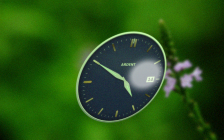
4,50
